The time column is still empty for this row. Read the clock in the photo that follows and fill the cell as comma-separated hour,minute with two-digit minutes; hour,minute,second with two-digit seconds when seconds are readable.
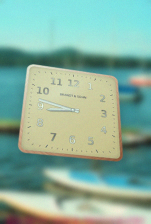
8,47
